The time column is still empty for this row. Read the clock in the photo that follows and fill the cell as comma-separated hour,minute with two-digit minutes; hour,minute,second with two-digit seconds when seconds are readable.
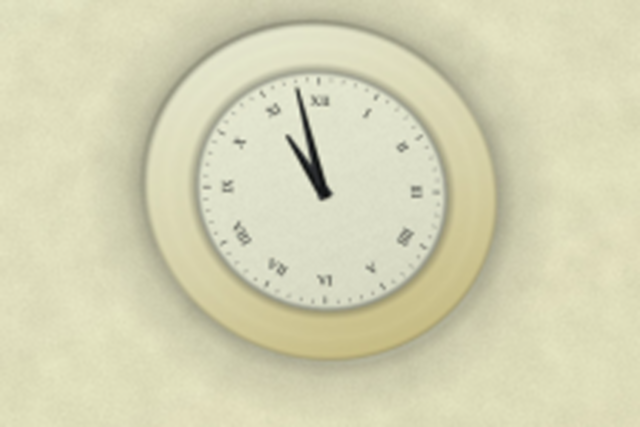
10,58
